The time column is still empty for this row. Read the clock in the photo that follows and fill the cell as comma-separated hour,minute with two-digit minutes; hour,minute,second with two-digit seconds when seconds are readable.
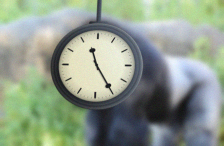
11,25
